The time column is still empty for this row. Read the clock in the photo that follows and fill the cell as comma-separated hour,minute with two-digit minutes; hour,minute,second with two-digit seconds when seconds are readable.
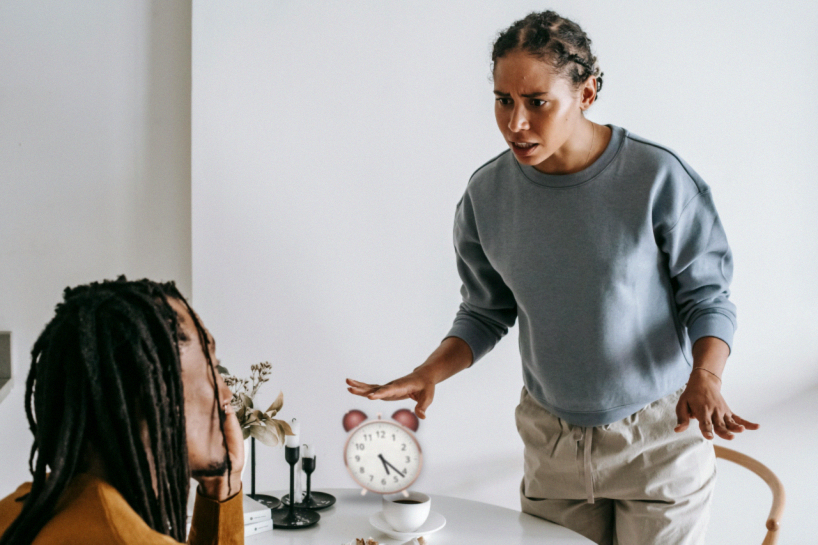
5,22
